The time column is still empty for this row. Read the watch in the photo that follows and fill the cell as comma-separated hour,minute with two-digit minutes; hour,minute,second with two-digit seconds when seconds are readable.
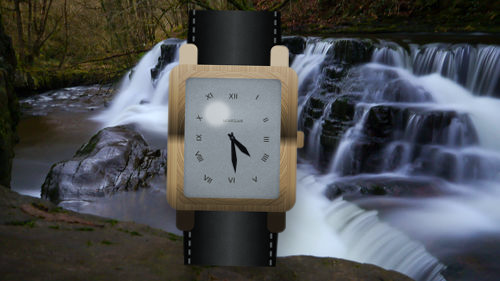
4,29
